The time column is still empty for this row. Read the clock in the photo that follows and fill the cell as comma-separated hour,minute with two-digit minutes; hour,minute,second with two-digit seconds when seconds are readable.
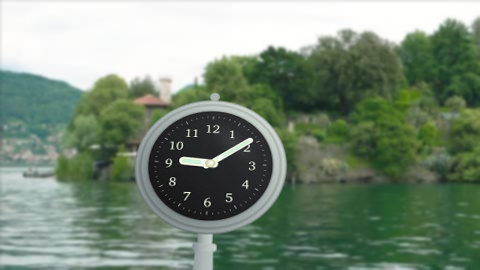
9,09
